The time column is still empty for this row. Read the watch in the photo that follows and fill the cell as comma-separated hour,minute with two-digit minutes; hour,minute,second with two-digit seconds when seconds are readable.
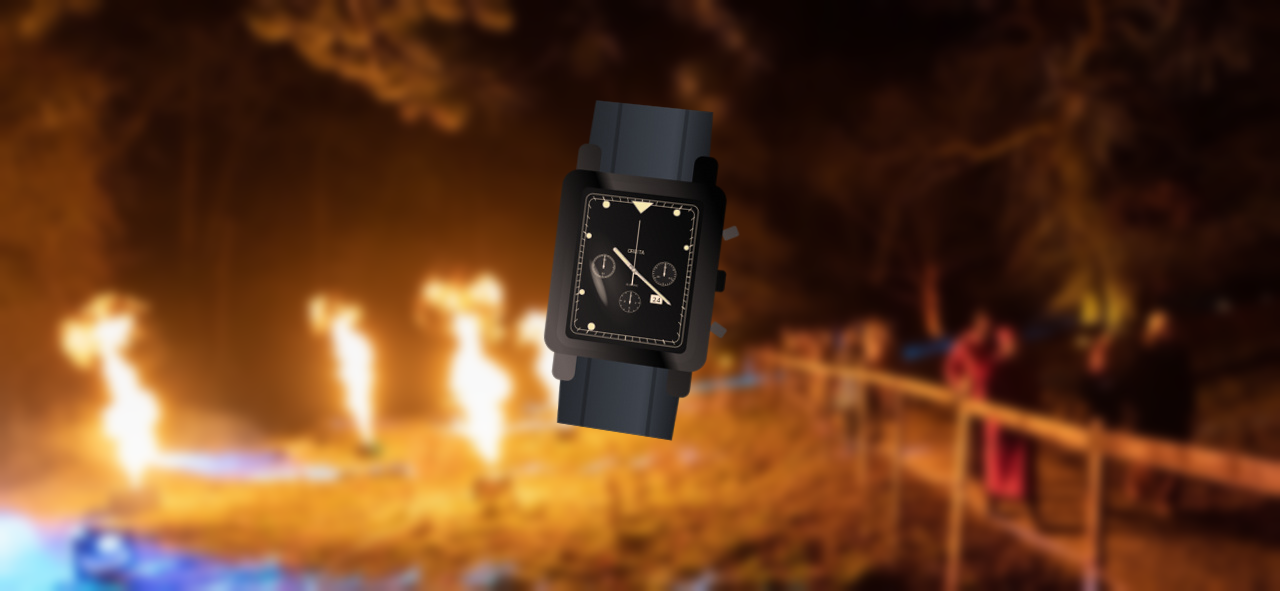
10,21
